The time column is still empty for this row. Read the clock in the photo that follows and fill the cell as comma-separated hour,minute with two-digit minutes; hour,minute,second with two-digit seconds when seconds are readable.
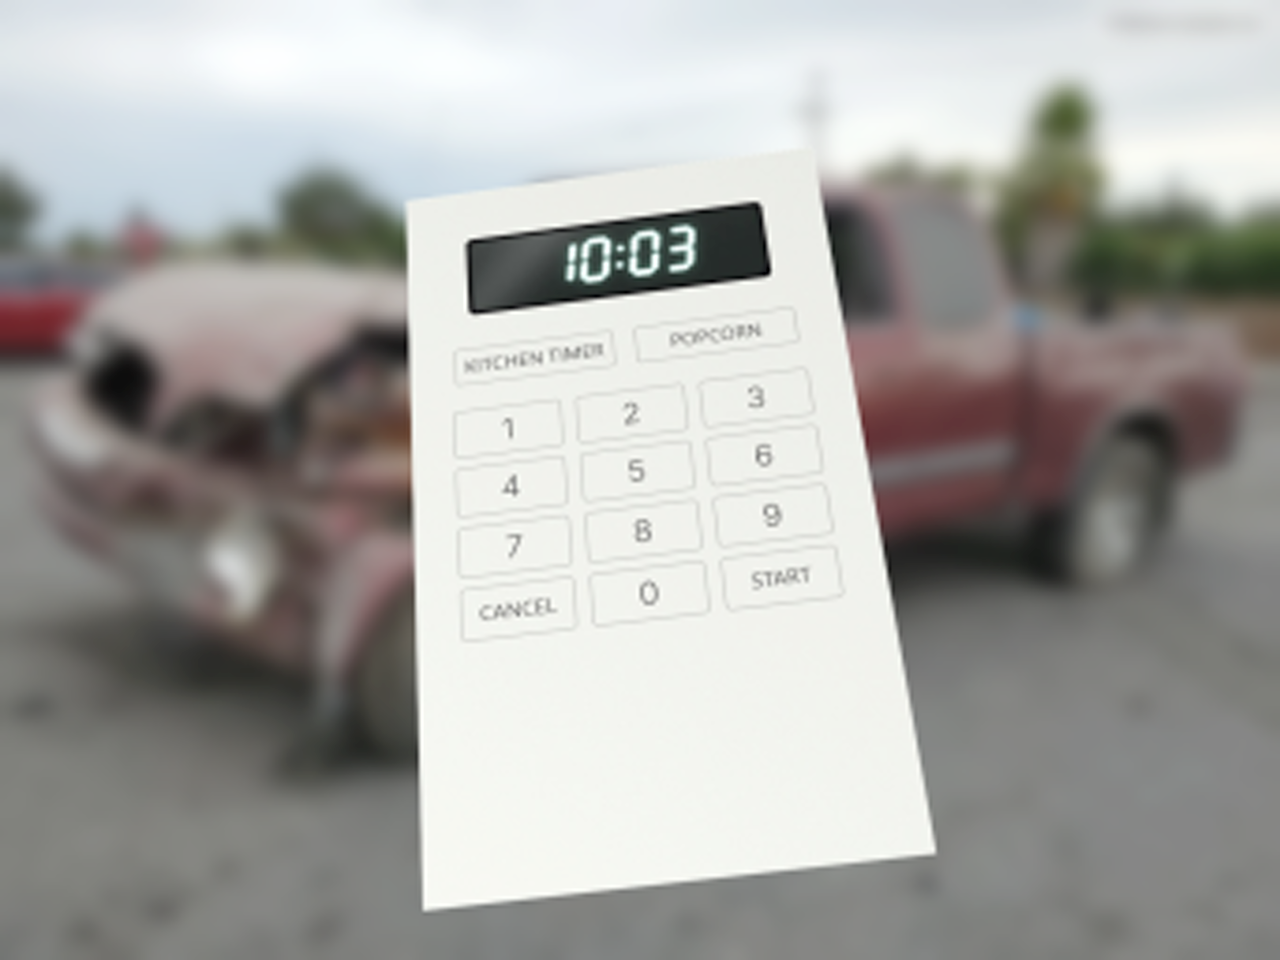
10,03
